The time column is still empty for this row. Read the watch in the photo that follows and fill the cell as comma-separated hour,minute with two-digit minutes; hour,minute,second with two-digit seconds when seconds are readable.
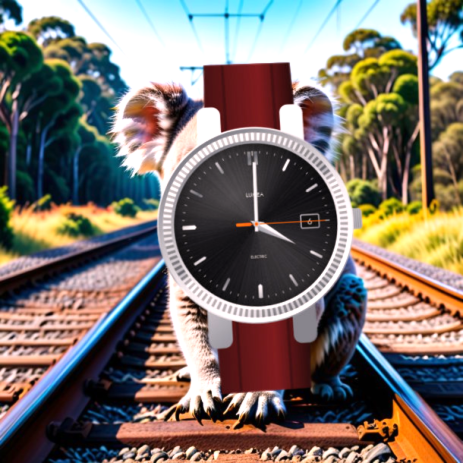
4,00,15
